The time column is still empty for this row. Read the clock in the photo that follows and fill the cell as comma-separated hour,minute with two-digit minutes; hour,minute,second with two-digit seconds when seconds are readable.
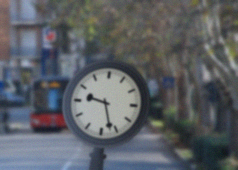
9,27
